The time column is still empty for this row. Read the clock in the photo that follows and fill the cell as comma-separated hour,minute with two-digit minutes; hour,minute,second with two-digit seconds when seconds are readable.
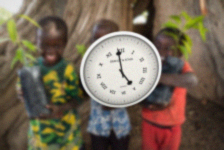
4,59
